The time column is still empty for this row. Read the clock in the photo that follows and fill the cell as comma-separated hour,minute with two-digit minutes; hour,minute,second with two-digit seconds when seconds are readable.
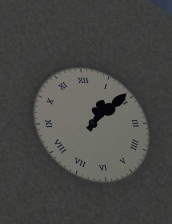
1,09
